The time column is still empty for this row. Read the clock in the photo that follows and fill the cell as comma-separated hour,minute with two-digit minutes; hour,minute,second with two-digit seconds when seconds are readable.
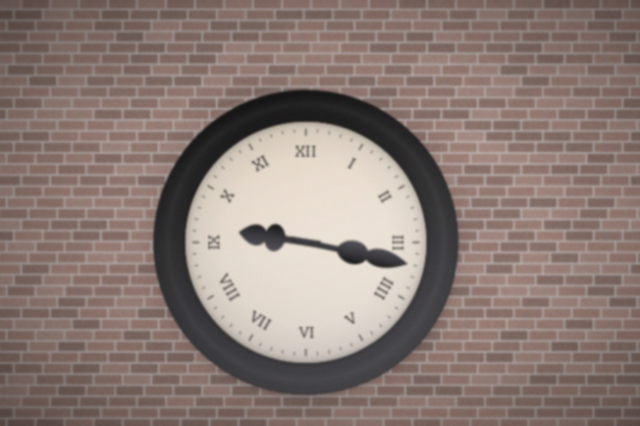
9,17
